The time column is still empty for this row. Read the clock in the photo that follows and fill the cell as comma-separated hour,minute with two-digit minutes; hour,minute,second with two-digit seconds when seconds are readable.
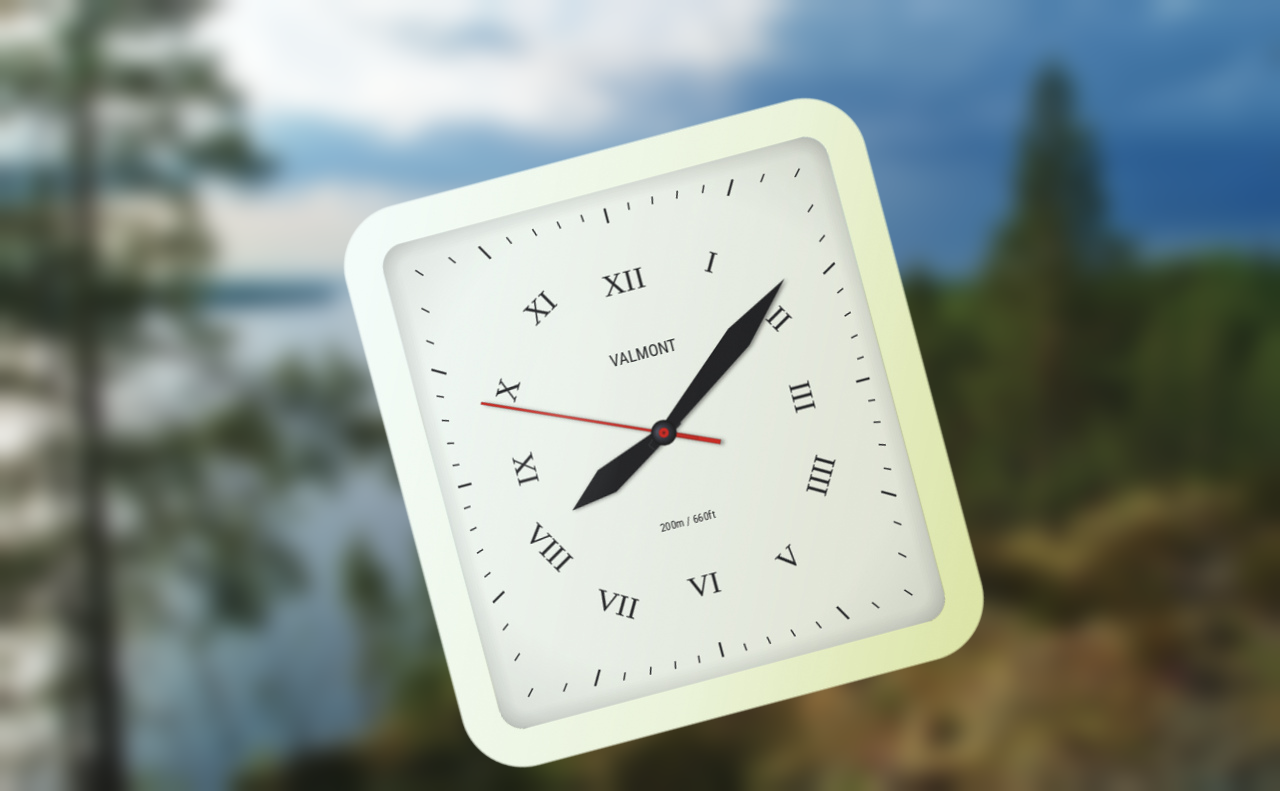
8,08,49
